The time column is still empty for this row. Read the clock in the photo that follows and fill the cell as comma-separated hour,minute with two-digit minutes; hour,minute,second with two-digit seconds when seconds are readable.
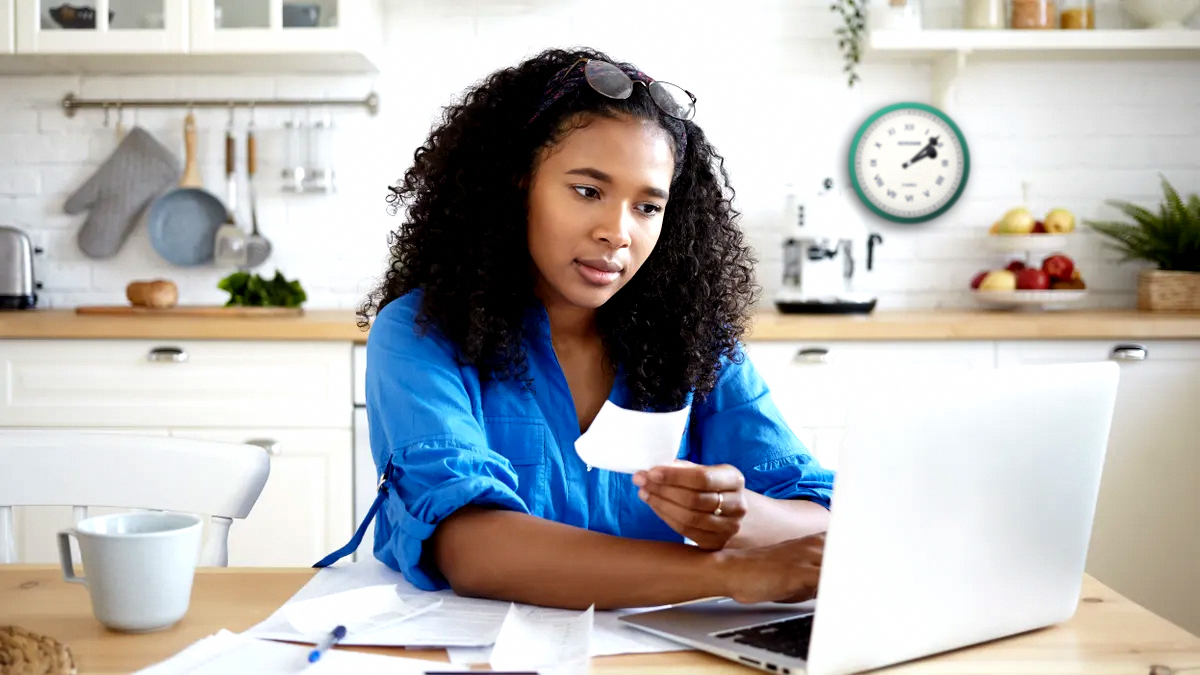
2,08
